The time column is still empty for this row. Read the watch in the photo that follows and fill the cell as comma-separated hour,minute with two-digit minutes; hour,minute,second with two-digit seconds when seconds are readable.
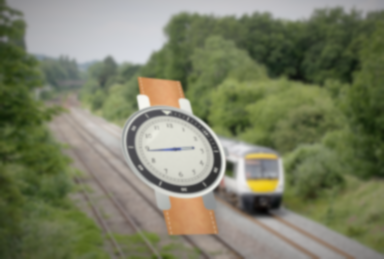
2,44
